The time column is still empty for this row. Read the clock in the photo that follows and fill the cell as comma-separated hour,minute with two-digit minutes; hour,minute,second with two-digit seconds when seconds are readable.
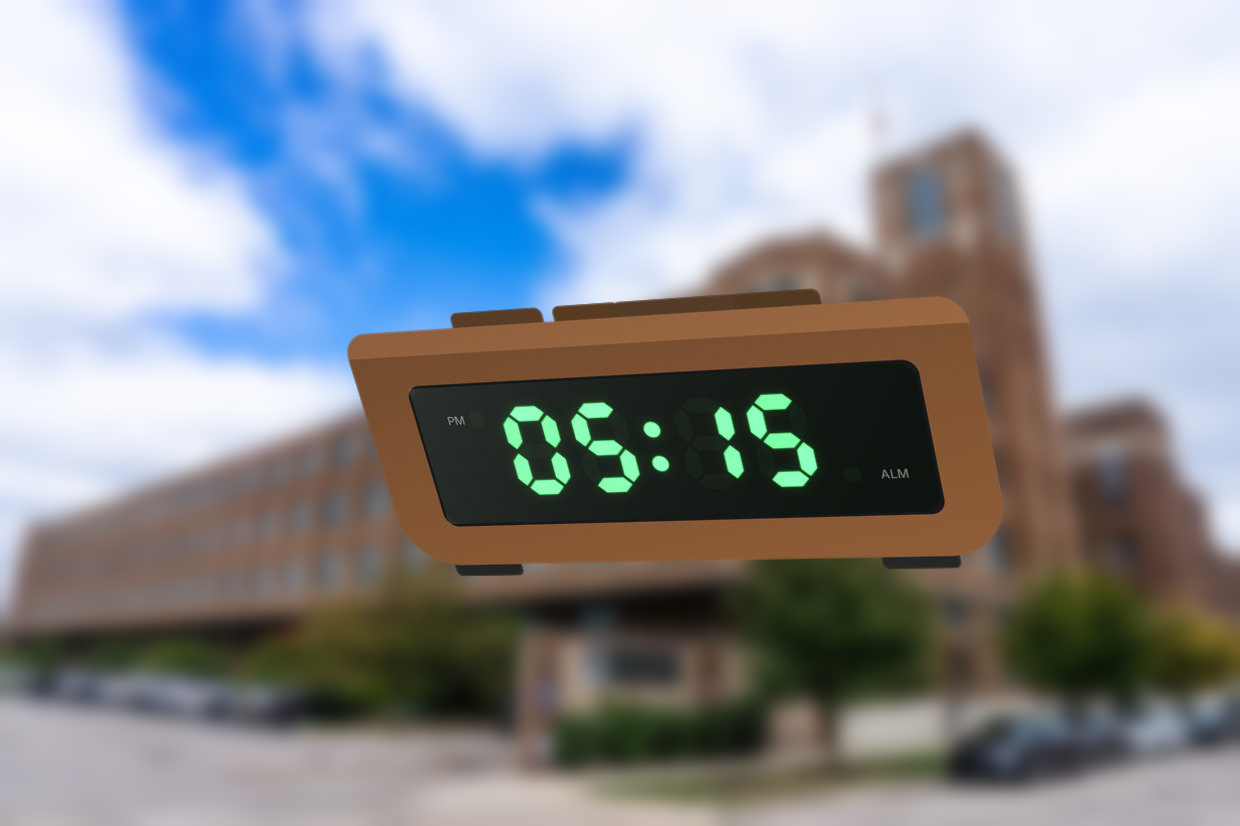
5,15
